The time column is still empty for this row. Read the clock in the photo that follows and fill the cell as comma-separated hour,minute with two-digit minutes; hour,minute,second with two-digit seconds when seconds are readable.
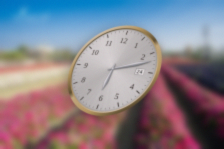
6,12
